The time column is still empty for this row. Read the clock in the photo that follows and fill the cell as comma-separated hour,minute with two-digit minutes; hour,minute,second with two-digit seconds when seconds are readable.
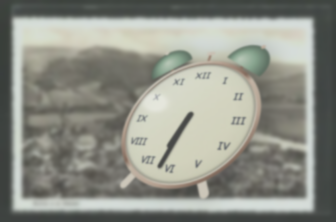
6,32
